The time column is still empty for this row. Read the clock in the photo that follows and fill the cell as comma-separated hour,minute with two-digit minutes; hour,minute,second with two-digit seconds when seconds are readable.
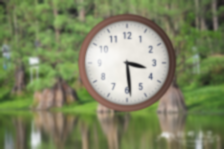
3,29
